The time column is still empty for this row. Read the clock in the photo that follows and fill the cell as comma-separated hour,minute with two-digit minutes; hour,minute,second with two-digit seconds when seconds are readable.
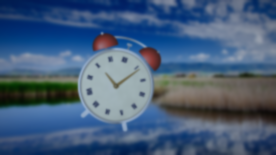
10,06
